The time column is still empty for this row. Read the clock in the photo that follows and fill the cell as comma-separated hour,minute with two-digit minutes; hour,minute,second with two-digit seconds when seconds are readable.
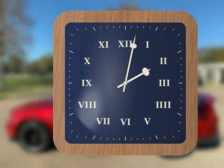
2,02
